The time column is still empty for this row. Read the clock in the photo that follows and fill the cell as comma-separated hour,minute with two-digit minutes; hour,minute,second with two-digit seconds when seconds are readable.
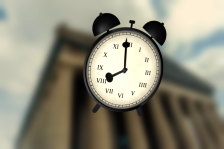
7,59
